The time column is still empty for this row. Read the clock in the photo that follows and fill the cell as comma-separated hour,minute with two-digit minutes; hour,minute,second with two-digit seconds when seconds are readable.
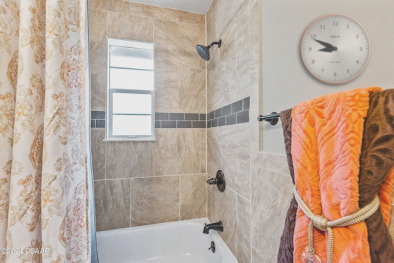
8,49
